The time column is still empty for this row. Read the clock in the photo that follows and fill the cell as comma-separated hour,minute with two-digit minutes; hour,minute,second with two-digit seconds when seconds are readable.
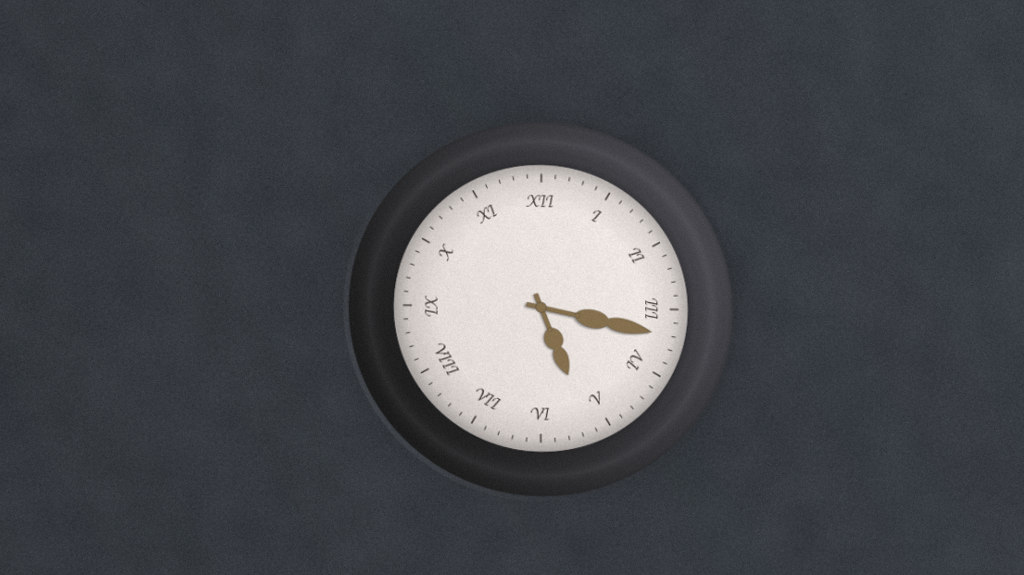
5,17
